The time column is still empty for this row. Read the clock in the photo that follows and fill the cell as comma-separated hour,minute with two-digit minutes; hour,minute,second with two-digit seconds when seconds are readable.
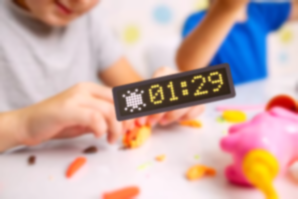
1,29
